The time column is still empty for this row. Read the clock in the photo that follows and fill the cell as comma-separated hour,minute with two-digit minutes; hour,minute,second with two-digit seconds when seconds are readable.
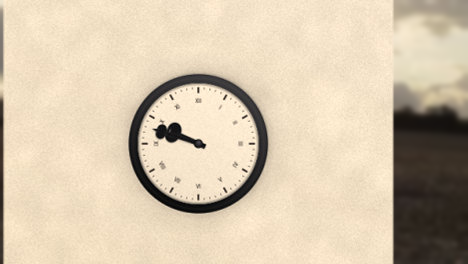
9,48
